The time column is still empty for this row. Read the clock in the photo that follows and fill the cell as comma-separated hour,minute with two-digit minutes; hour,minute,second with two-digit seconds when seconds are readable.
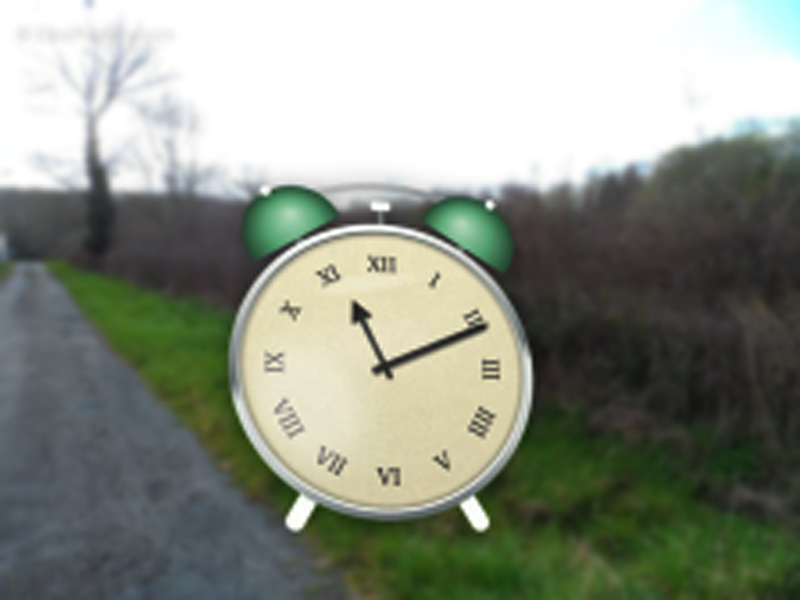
11,11
